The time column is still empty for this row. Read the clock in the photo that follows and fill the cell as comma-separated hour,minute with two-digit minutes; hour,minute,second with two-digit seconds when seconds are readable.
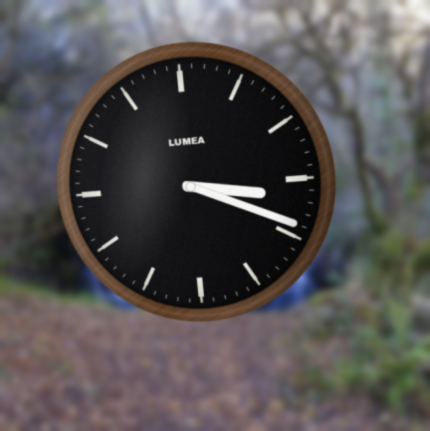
3,19
